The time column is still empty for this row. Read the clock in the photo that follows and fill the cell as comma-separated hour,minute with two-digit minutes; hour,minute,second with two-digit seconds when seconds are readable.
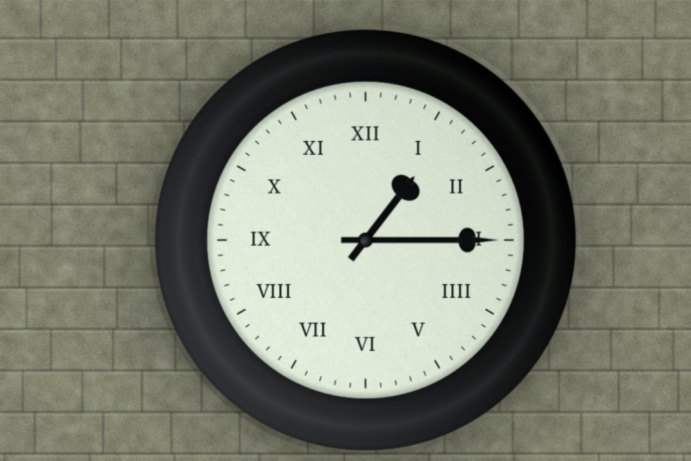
1,15
